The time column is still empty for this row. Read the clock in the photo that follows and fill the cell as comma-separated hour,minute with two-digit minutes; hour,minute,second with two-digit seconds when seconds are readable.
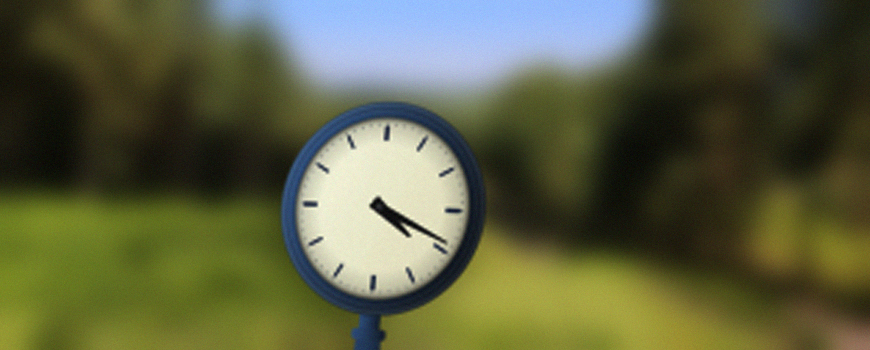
4,19
